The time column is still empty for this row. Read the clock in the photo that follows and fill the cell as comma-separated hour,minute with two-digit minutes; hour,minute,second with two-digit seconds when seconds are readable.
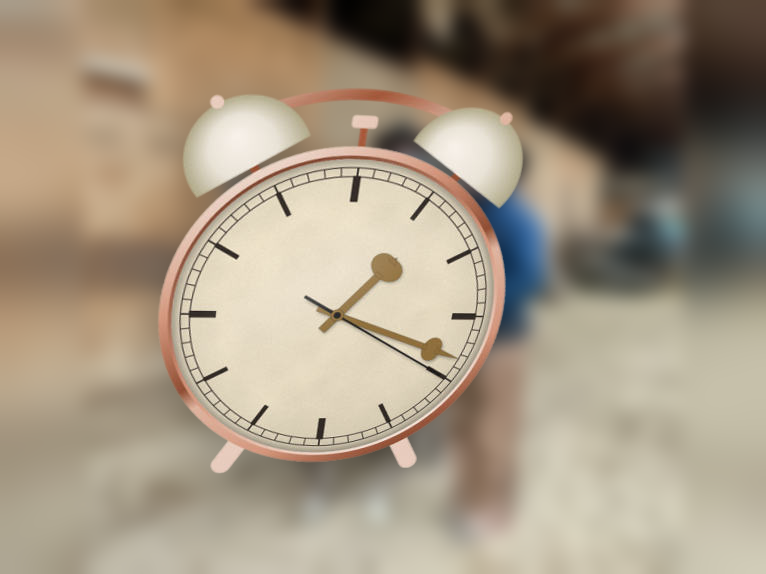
1,18,20
